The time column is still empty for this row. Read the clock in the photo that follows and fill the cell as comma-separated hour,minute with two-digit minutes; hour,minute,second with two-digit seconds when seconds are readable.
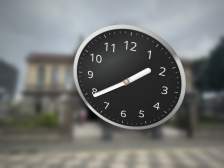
1,39
